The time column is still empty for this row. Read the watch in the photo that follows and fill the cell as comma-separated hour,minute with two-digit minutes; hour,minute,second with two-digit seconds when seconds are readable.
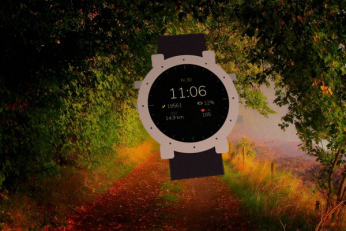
11,06
